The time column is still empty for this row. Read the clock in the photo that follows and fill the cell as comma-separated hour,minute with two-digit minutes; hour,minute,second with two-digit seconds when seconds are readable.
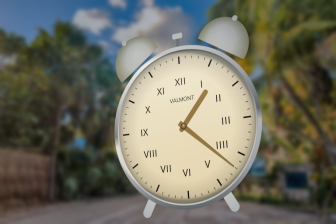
1,22
